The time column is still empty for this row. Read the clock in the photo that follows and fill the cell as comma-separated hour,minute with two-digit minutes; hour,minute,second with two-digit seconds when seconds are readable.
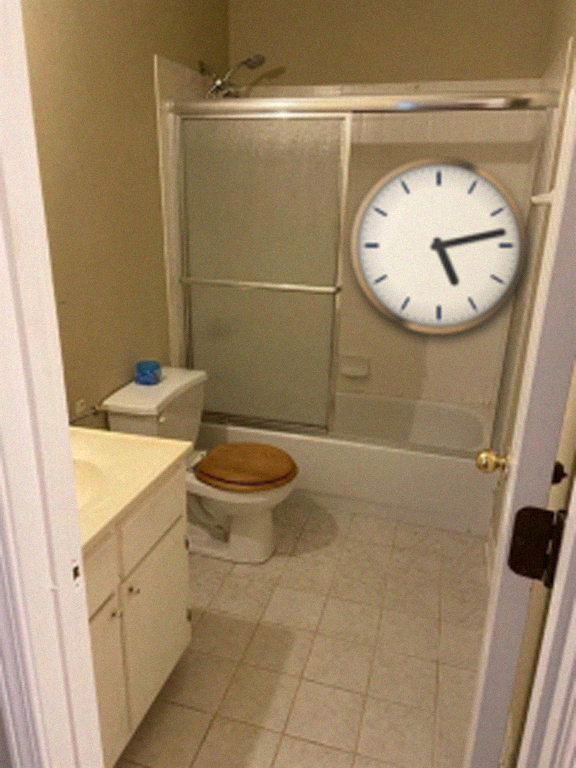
5,13
